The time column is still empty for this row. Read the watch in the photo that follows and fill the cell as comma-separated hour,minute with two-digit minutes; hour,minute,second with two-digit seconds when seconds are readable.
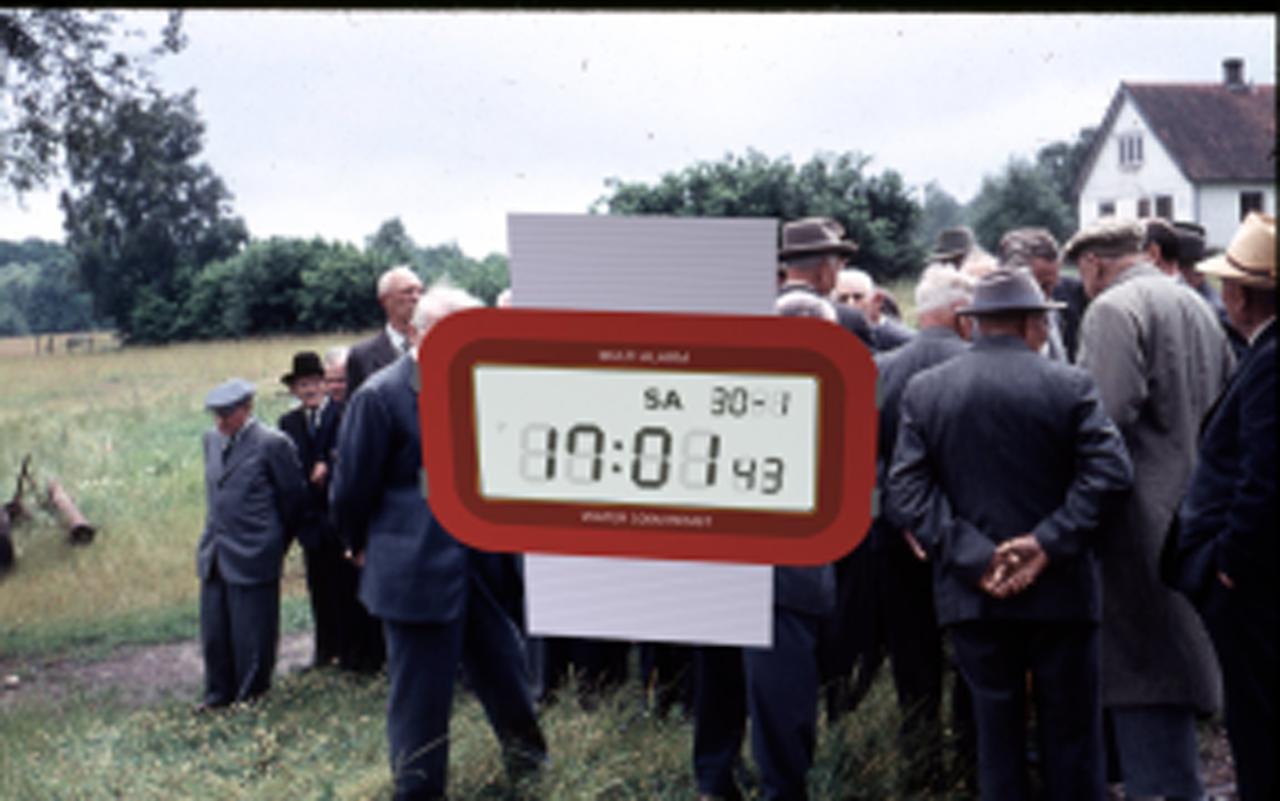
17,01,43
